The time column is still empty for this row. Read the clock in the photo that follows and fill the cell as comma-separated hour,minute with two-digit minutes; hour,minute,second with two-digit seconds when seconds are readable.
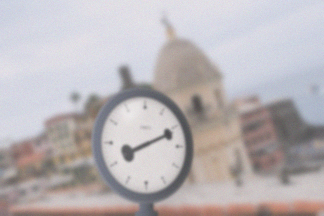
8,11
